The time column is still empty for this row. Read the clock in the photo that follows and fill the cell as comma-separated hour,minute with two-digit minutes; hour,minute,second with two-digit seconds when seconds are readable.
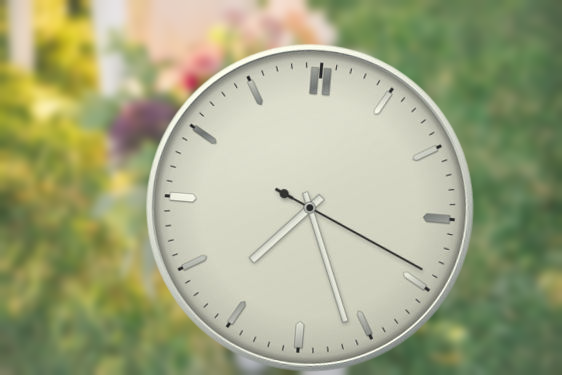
7,26,19
